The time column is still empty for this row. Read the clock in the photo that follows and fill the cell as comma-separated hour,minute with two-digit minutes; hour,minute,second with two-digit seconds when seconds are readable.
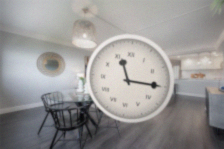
11,15
